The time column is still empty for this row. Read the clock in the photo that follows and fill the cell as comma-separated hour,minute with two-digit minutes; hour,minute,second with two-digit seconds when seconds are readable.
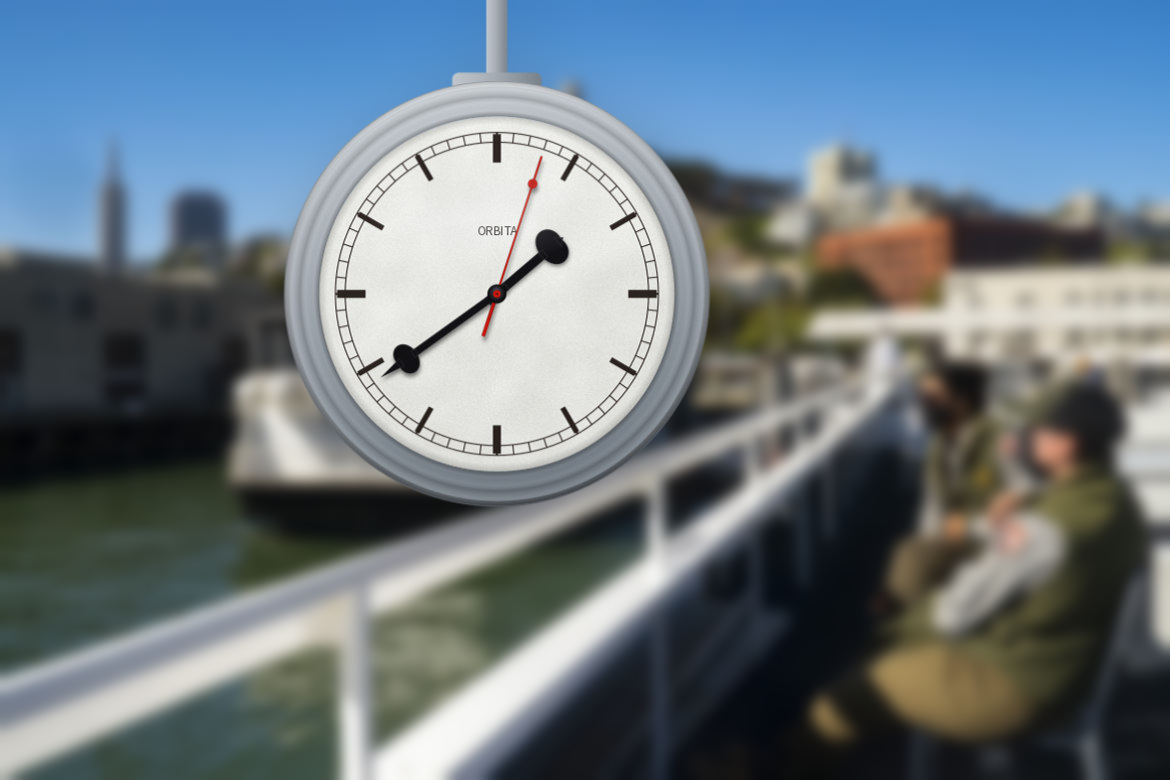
1,39,03
